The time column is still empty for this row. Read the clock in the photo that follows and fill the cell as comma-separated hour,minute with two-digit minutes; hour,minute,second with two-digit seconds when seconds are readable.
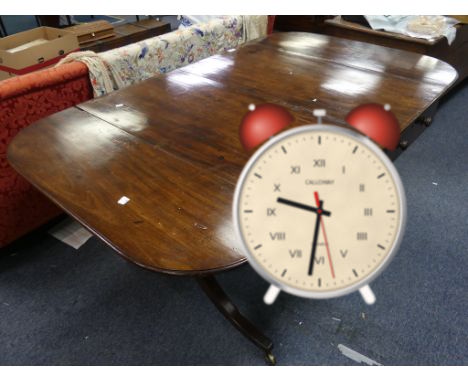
9,31,28
